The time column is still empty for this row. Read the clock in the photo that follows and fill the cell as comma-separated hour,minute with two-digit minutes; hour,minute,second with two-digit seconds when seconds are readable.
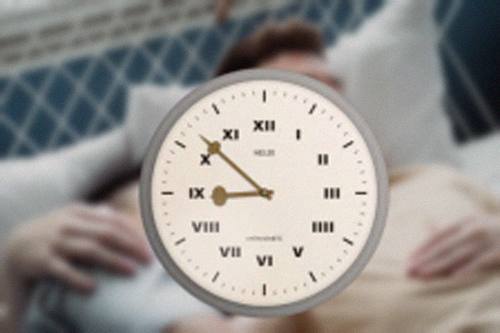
8,52
